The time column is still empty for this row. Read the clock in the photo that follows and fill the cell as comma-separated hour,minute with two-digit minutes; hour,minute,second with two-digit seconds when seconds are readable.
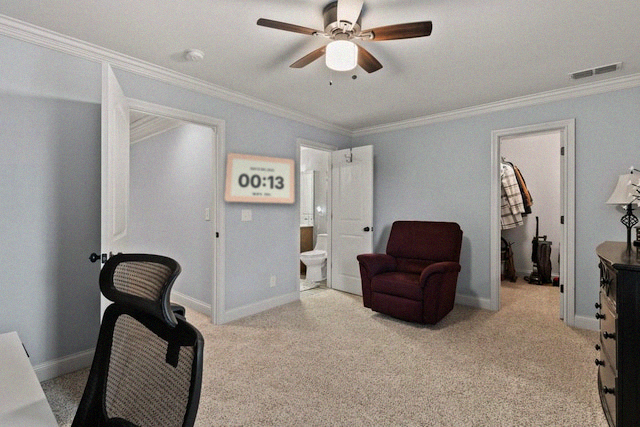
0,13
